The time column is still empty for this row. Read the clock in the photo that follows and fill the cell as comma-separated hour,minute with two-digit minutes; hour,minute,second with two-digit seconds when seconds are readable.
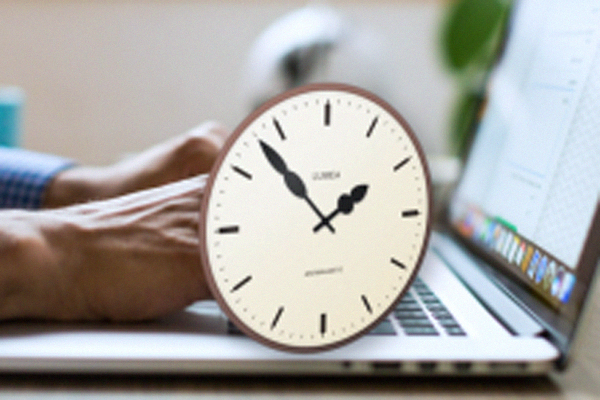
1,53
